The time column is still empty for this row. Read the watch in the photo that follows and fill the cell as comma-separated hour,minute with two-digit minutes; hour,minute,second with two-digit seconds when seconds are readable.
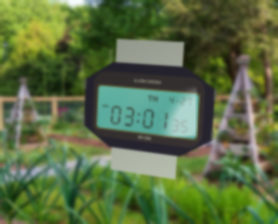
3,01,35
